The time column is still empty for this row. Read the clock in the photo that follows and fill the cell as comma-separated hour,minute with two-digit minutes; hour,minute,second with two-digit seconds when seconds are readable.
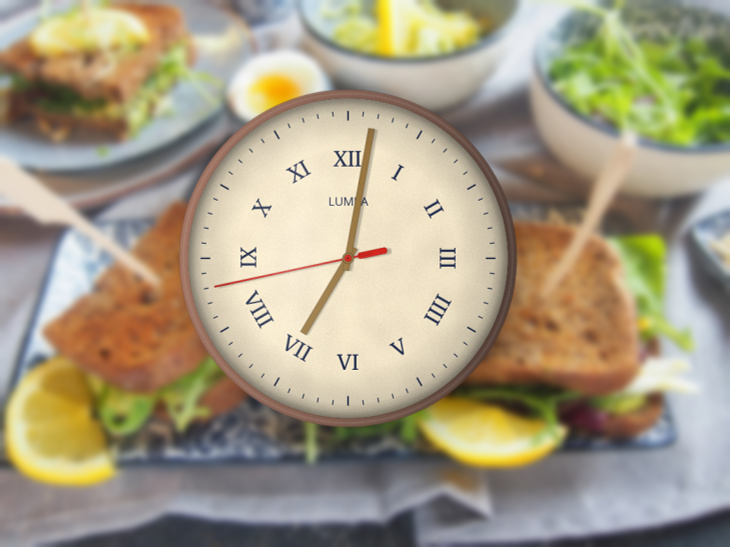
7,01,43
